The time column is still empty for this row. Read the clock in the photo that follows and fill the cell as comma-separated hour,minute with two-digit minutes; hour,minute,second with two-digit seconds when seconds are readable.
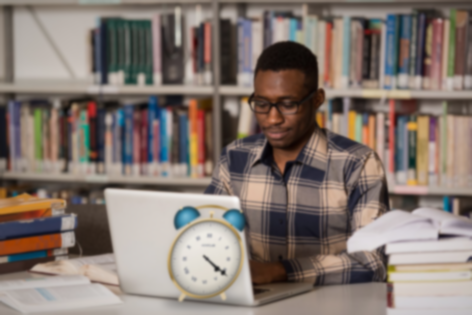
4,21
